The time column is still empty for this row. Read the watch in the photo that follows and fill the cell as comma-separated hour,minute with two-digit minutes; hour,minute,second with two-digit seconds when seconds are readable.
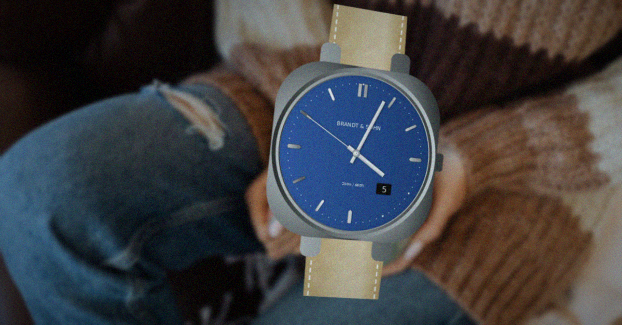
4,03,50
